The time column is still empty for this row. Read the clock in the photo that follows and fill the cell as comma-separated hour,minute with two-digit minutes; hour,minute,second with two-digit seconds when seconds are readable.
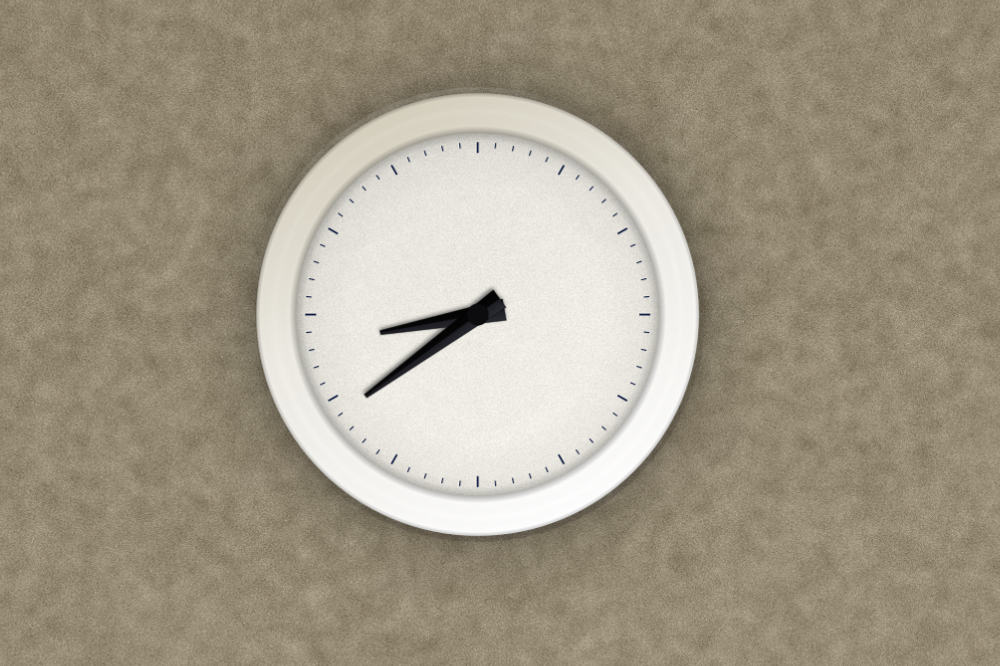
8,39
